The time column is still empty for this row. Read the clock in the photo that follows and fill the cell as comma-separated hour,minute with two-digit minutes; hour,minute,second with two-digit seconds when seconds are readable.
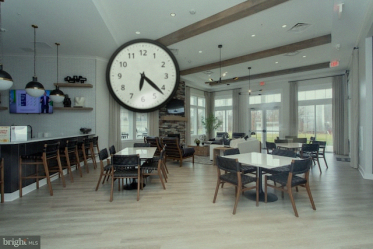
6,22
